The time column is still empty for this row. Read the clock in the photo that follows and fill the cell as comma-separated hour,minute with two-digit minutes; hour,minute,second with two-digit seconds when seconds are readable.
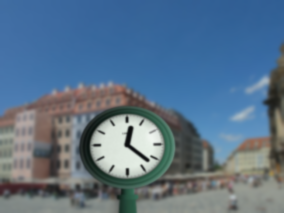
12,22
